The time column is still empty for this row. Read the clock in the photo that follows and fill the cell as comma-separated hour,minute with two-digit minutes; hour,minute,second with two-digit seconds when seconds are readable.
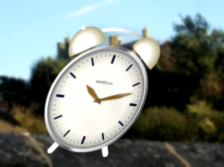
10,12
